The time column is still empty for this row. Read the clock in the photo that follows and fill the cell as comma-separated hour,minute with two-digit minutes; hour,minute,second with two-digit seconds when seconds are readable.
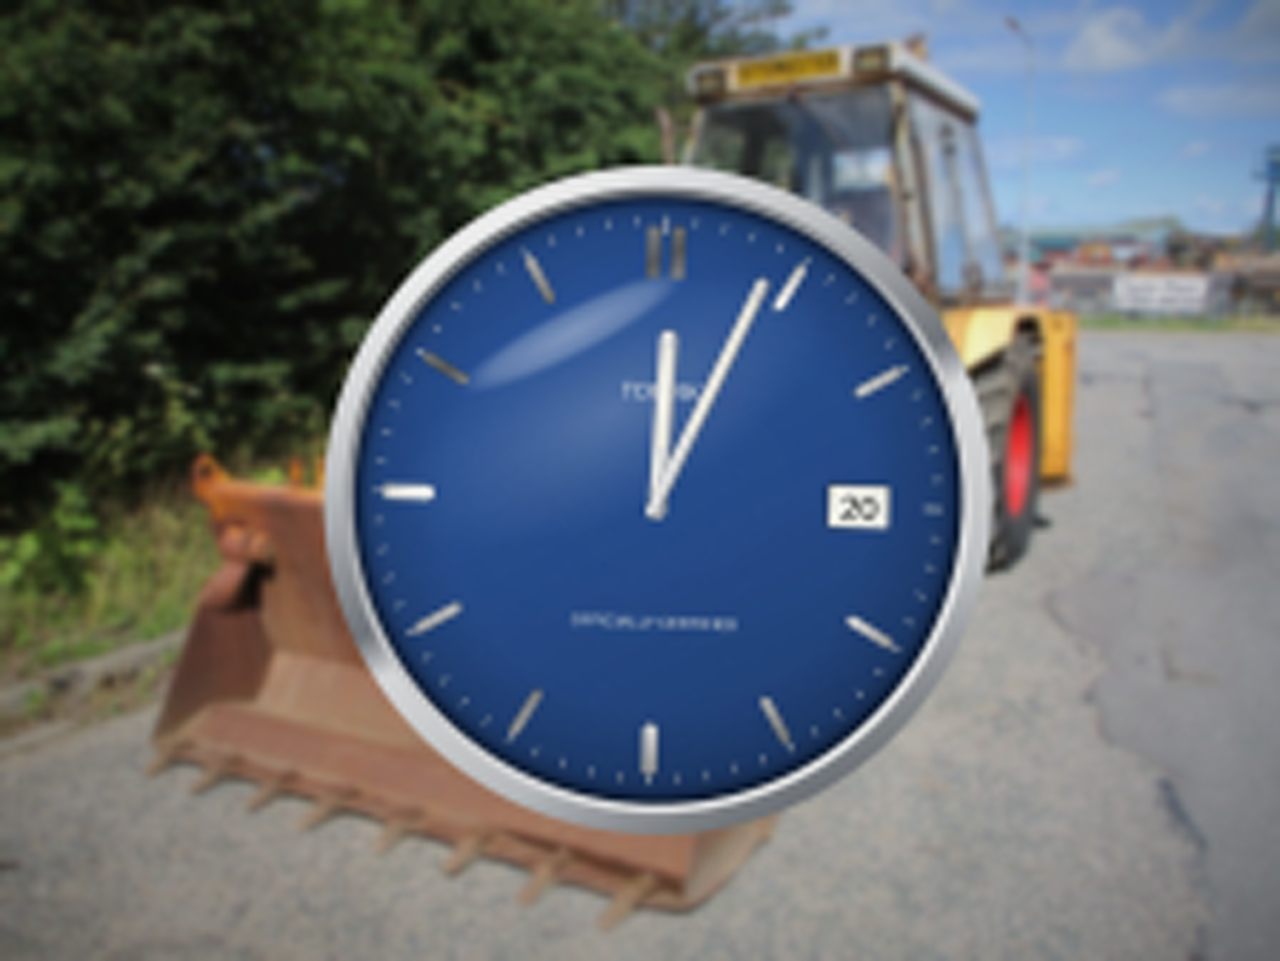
12,04
